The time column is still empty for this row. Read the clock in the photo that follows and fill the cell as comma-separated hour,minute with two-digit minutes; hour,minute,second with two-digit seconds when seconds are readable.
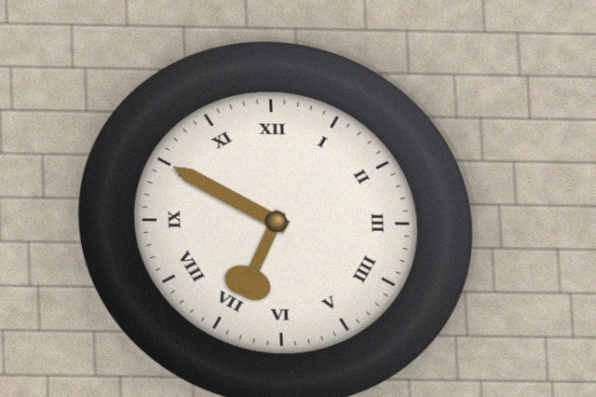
6,50
